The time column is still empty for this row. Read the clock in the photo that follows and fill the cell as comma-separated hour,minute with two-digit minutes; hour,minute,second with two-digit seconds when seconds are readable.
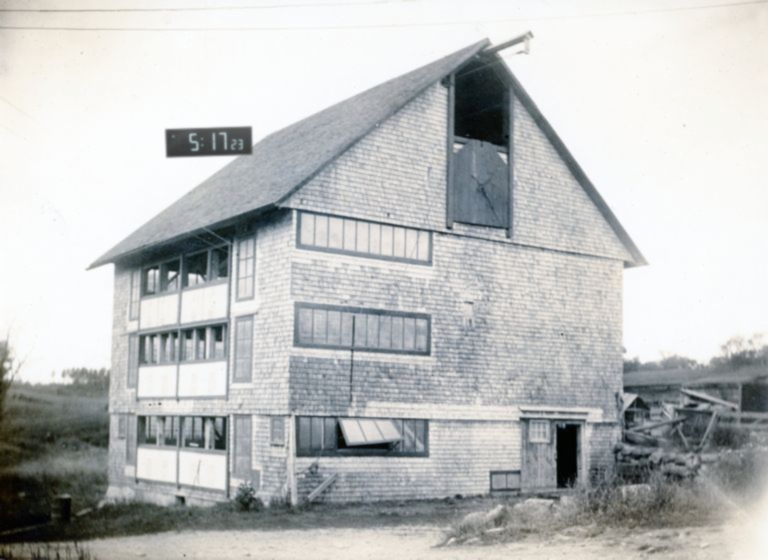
5,17
